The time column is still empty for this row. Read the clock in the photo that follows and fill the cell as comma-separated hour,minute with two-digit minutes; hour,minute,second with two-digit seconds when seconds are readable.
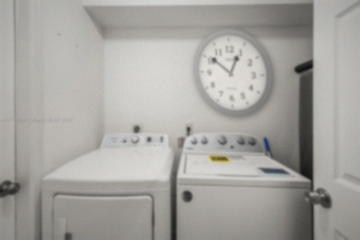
12,51
